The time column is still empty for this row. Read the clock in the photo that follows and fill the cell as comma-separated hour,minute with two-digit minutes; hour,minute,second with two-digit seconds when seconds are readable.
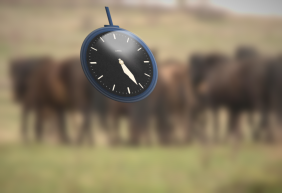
5,26
